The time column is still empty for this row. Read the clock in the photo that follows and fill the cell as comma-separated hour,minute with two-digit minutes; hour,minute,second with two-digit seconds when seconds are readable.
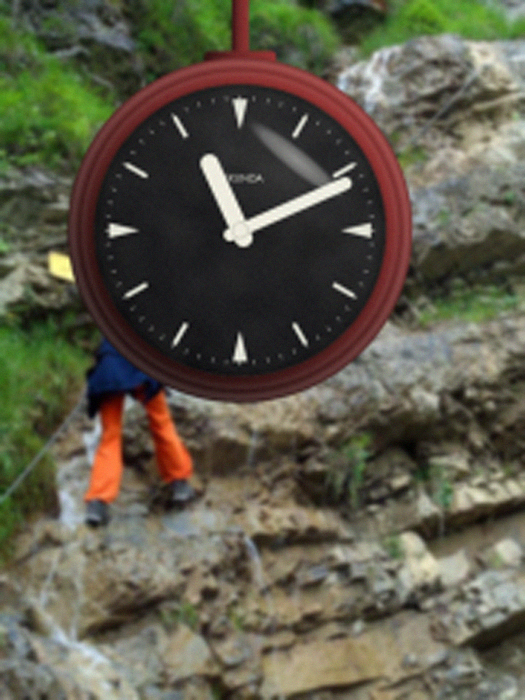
11,11
